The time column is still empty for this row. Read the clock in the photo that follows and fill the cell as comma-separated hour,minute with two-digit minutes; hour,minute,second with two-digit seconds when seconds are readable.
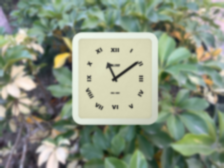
11,09
